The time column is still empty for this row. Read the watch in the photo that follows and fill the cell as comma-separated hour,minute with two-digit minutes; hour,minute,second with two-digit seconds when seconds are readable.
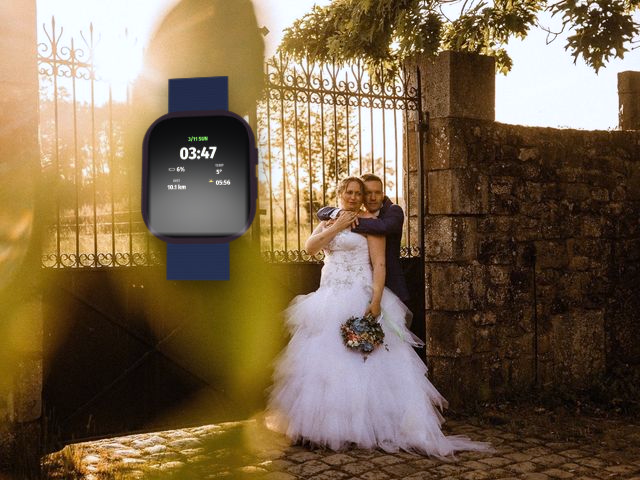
3,47
